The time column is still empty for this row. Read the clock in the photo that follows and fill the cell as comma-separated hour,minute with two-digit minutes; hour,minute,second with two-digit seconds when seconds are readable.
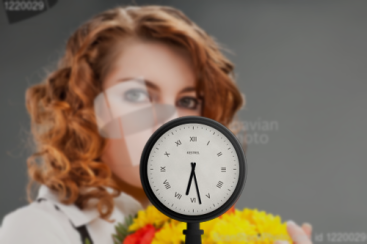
6,28
